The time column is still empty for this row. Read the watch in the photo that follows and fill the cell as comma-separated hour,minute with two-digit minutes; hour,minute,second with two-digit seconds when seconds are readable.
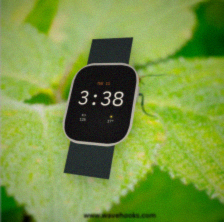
3,38
